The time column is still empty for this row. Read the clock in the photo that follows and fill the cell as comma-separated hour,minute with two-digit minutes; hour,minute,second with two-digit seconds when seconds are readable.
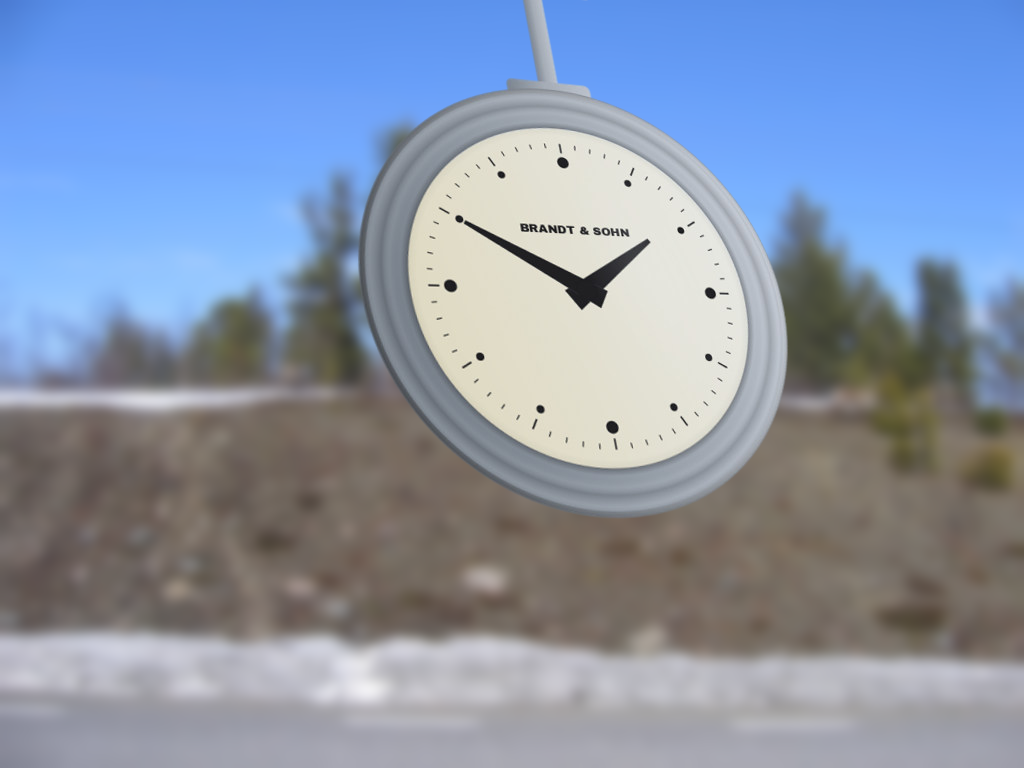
1,50
